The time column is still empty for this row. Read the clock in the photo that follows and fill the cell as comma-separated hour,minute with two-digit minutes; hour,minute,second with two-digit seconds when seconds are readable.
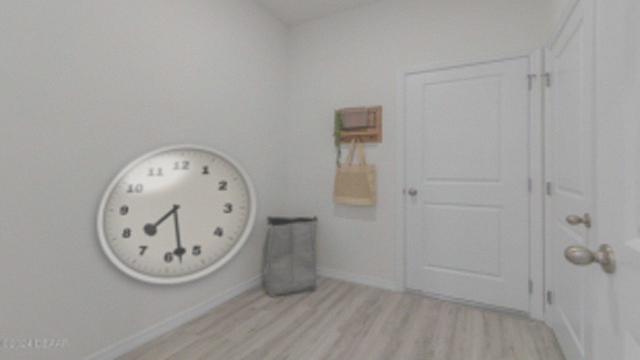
7,28
